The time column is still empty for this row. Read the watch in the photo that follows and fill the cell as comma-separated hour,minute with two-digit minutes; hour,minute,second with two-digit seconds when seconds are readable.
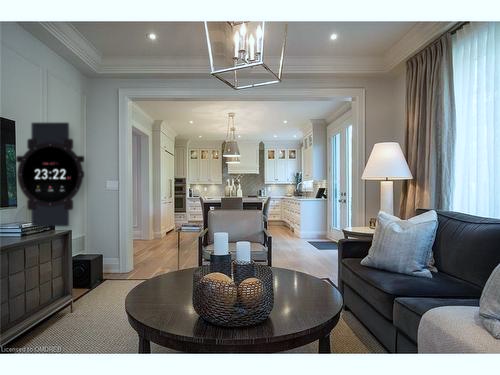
23,22
